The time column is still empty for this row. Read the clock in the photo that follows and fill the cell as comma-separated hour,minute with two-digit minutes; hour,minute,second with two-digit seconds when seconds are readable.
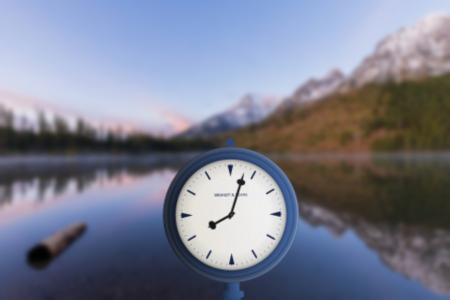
8,03
